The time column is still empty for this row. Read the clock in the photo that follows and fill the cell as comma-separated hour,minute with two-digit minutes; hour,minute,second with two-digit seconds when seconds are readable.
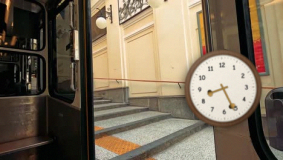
8,26
